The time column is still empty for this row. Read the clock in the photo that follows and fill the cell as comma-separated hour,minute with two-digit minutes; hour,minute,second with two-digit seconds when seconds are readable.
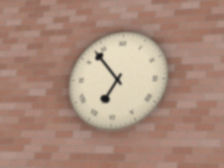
6,53
